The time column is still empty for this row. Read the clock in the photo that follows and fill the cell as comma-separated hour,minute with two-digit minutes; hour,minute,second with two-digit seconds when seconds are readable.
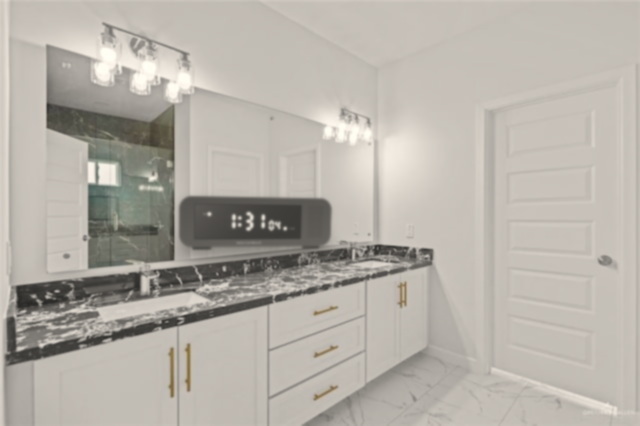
1,31
